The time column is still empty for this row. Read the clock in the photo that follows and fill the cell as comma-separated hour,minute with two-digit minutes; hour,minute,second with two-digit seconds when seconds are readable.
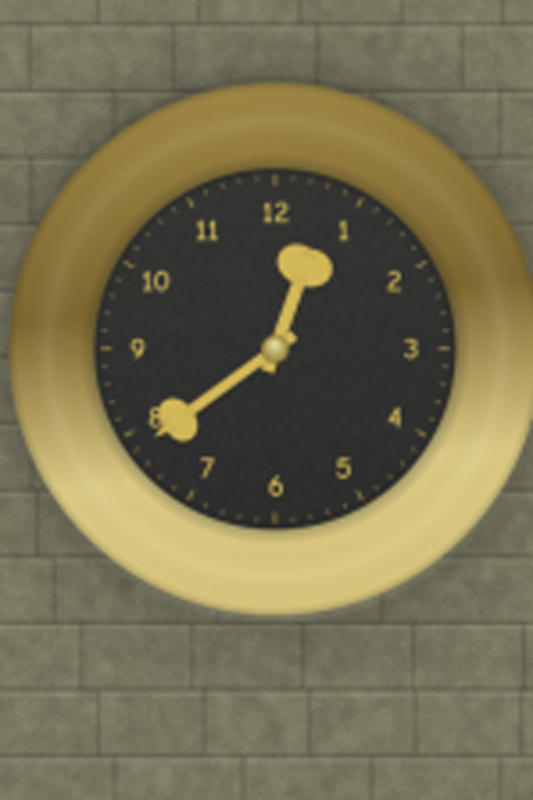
12,39
